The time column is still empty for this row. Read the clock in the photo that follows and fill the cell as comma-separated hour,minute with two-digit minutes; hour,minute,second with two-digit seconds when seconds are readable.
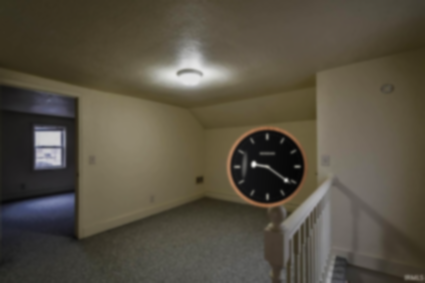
9,21
